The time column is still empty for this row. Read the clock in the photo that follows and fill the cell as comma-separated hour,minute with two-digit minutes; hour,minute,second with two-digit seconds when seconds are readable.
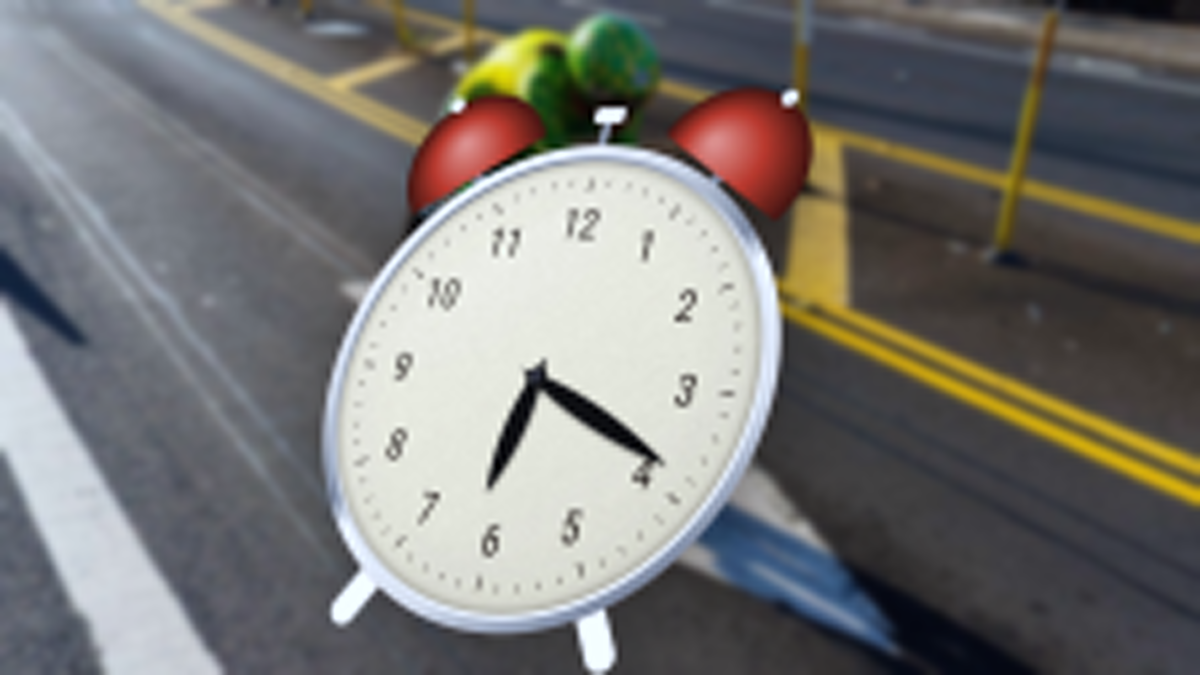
6,19
